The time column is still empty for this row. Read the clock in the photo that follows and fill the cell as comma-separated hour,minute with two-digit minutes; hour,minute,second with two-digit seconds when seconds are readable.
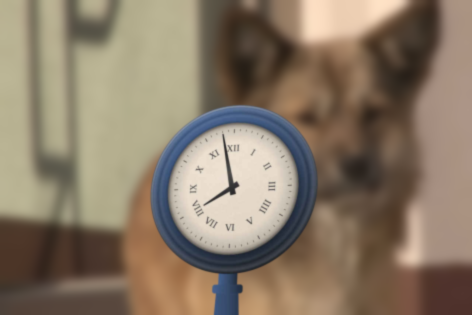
7,58
